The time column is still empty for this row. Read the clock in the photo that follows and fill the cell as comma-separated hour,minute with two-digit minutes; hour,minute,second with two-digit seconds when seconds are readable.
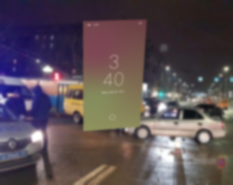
3,40
